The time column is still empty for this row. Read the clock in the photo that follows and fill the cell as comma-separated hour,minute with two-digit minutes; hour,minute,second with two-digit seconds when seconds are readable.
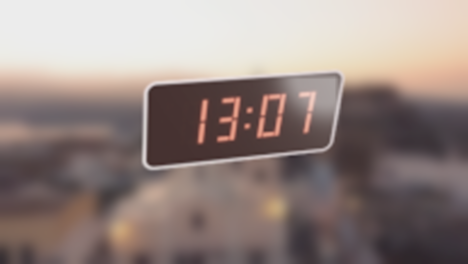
13,07
